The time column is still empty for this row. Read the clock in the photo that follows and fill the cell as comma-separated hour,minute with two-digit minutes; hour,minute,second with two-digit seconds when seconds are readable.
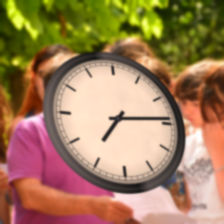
7,14
